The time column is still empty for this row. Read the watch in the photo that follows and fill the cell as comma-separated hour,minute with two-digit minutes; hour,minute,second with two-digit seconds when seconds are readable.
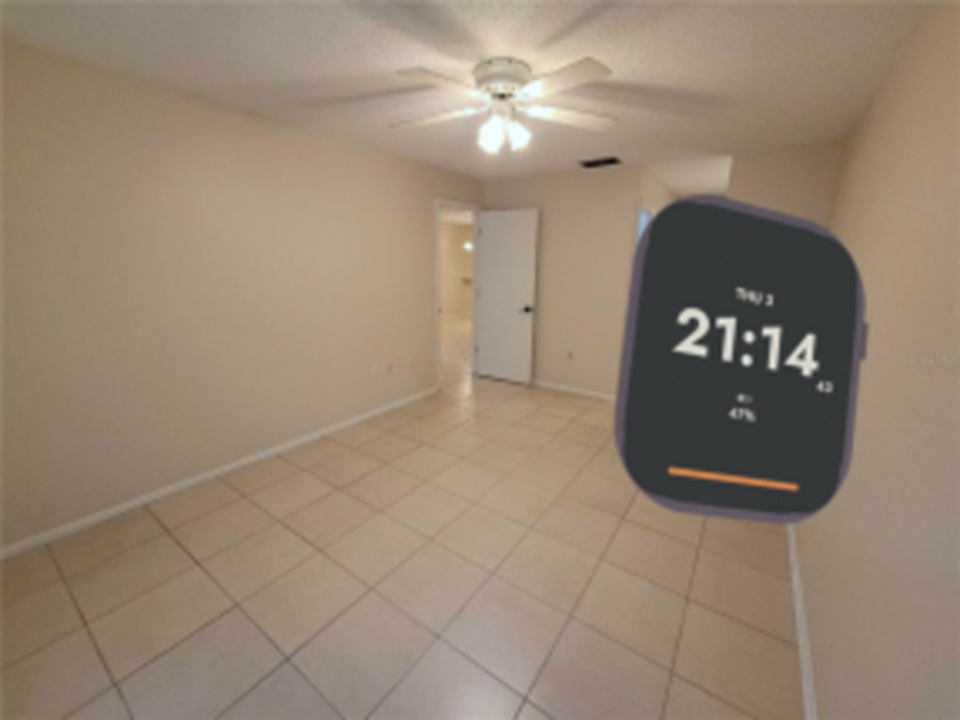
21,14
